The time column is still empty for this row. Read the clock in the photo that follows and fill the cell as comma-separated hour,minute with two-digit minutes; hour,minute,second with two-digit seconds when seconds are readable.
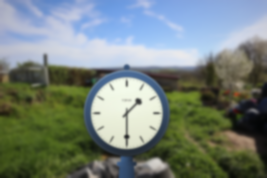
1,30
